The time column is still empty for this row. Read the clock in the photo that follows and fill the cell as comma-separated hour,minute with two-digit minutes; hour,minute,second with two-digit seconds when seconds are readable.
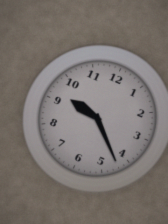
9,22
